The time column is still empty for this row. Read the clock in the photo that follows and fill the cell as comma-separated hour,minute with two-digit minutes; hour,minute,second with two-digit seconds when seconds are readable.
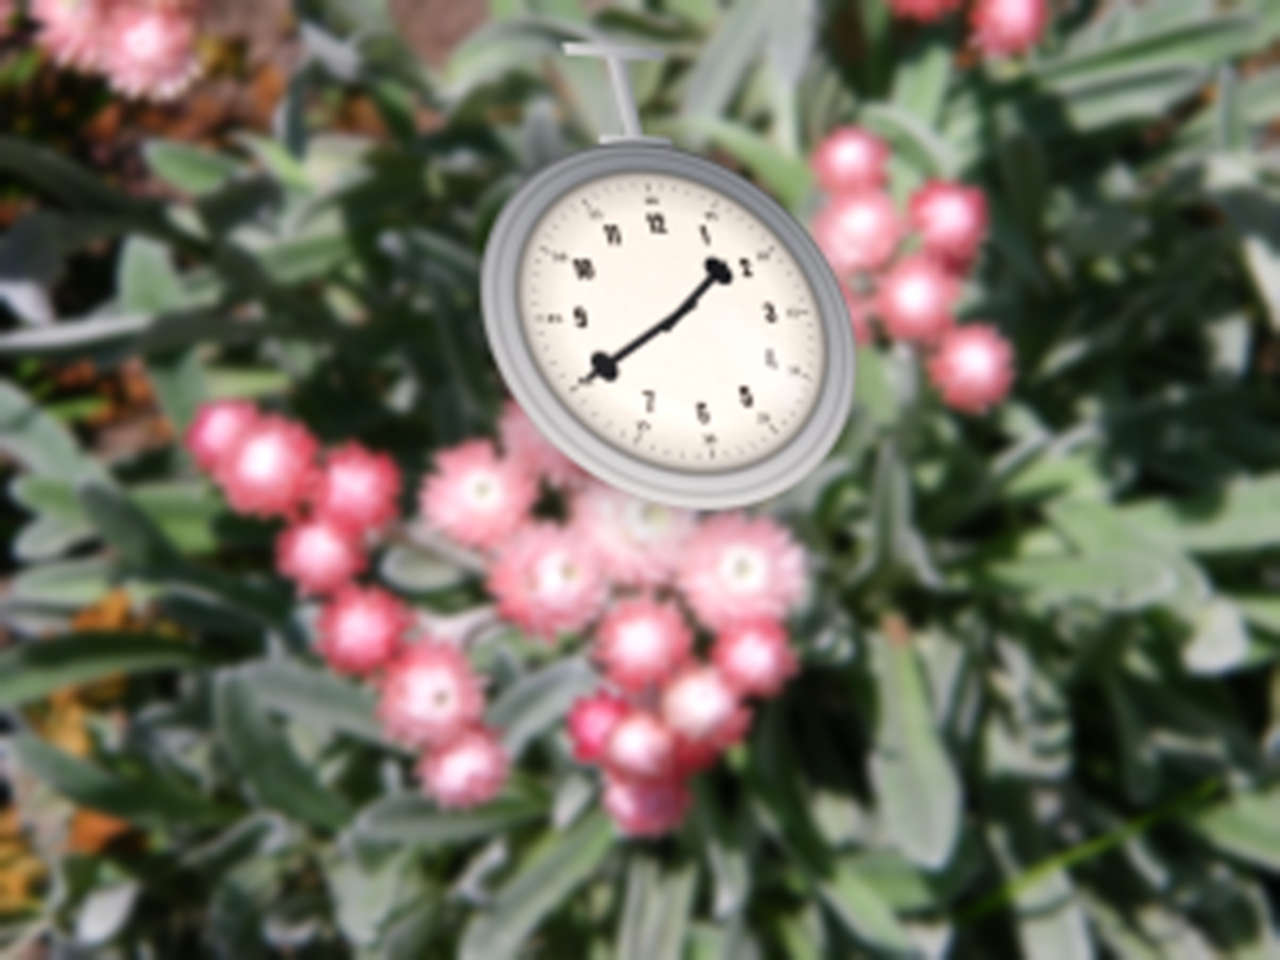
1,40
